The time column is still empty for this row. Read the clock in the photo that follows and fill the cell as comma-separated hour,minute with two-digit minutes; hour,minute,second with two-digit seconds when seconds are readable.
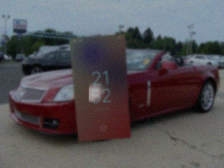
21,52
